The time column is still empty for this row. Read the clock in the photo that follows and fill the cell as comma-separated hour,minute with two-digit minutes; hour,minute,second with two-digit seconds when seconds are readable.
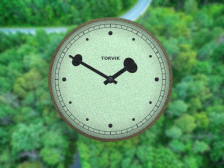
1,50
